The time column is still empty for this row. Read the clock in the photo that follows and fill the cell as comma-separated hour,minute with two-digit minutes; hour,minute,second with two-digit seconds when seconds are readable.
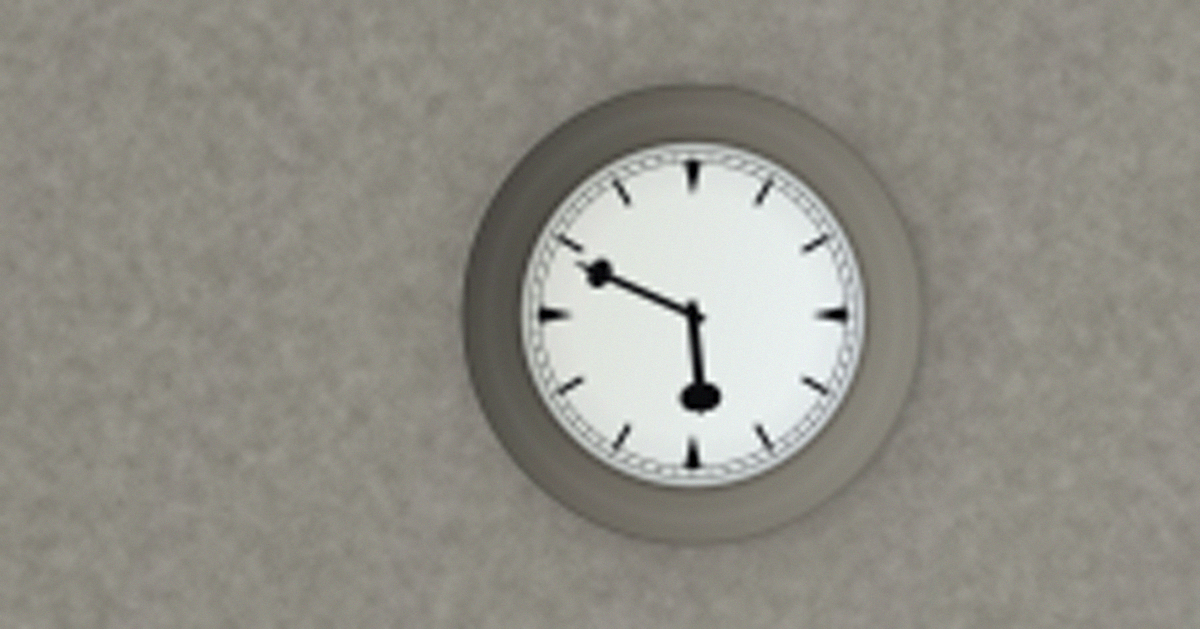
5,49
